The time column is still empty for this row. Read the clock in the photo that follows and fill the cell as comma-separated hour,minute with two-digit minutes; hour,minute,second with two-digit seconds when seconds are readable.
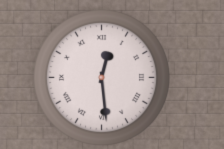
12,29
